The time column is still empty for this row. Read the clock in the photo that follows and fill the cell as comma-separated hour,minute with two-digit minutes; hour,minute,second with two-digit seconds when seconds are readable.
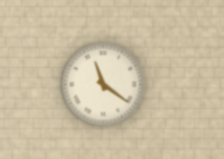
11,21
